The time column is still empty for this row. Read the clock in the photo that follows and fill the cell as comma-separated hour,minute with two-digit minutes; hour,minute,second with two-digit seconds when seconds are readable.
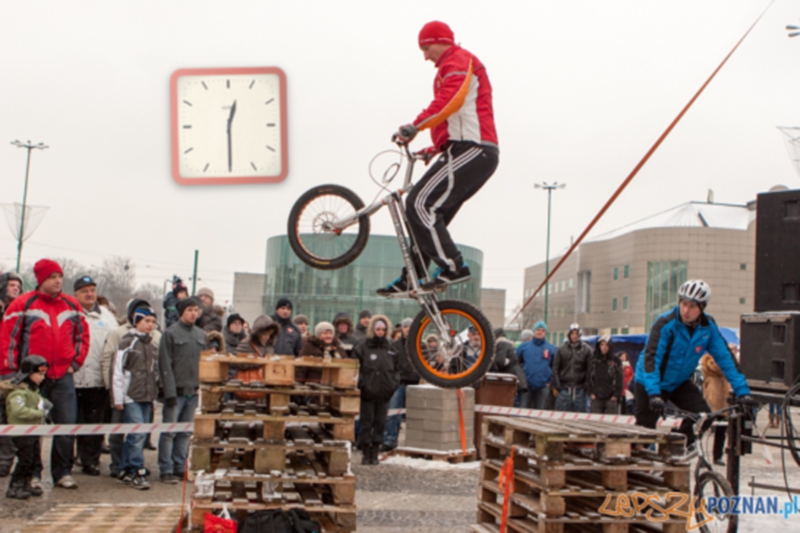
12,30
